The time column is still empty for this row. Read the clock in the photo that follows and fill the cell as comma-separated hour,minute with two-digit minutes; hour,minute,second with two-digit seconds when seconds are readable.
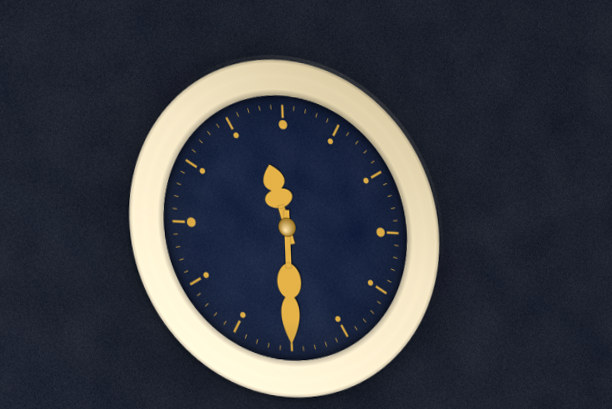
11,30
